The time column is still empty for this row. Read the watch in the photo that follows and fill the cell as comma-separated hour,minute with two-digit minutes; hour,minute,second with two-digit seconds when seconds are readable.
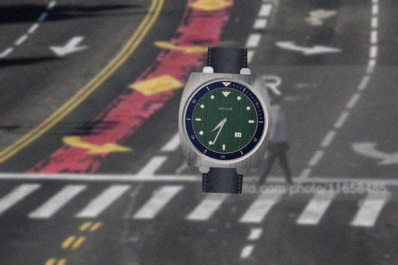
7,34
